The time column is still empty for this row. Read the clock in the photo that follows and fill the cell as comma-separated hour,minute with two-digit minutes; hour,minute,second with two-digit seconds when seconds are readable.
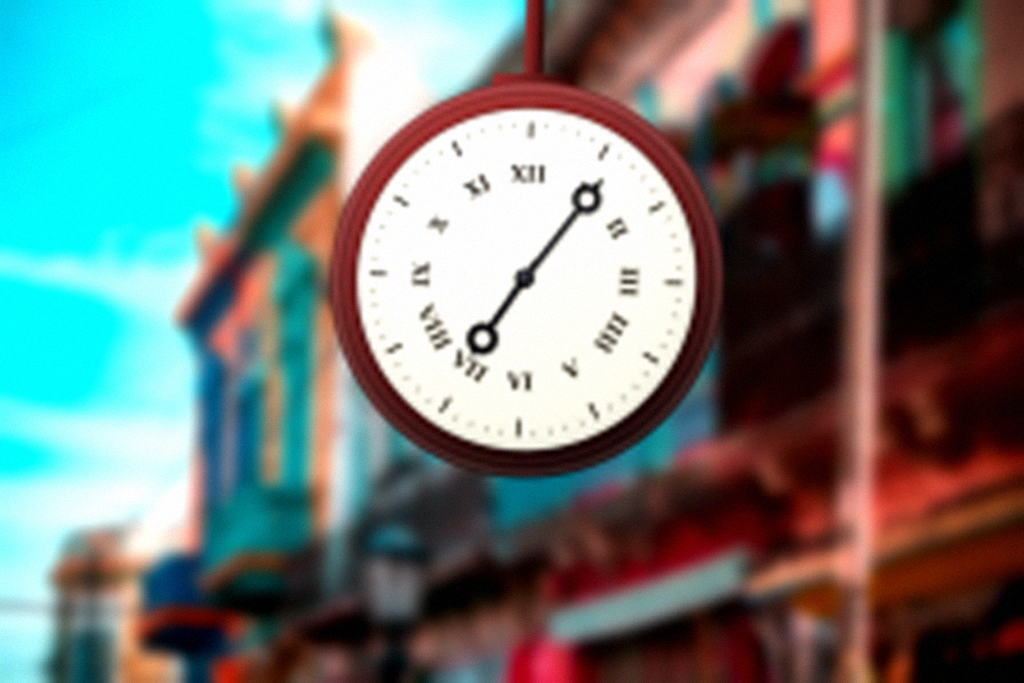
7,06
